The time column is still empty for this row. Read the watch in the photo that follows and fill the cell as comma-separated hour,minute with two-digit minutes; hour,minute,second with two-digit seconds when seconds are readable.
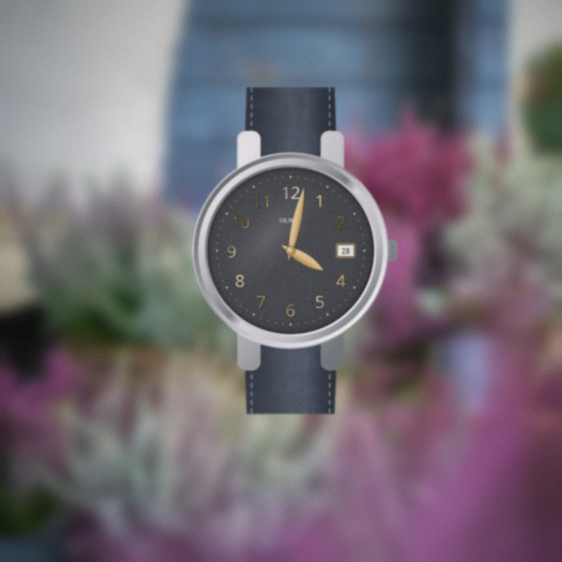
4,02
